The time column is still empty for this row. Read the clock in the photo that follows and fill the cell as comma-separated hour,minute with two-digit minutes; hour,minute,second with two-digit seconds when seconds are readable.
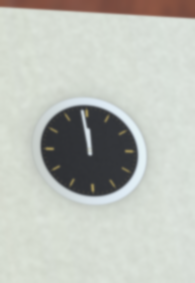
11,59
